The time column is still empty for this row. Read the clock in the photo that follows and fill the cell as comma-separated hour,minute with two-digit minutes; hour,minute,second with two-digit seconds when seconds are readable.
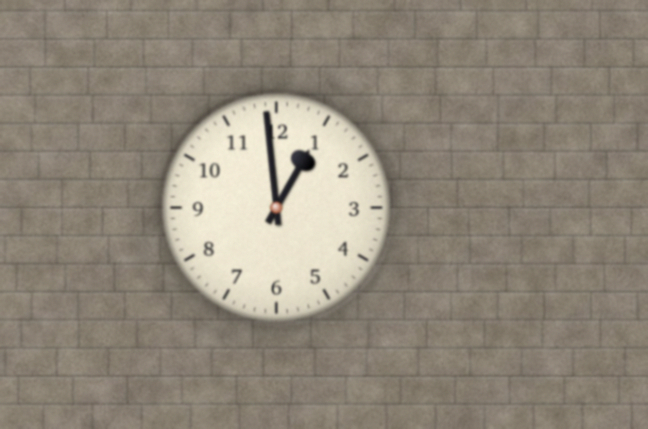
12,59
